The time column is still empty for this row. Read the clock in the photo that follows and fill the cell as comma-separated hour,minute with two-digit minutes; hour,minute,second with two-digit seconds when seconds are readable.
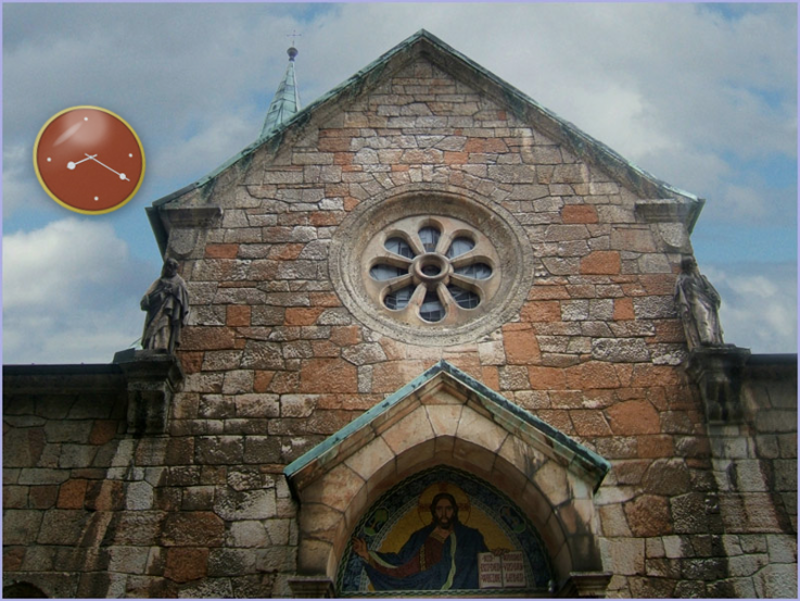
8,21
